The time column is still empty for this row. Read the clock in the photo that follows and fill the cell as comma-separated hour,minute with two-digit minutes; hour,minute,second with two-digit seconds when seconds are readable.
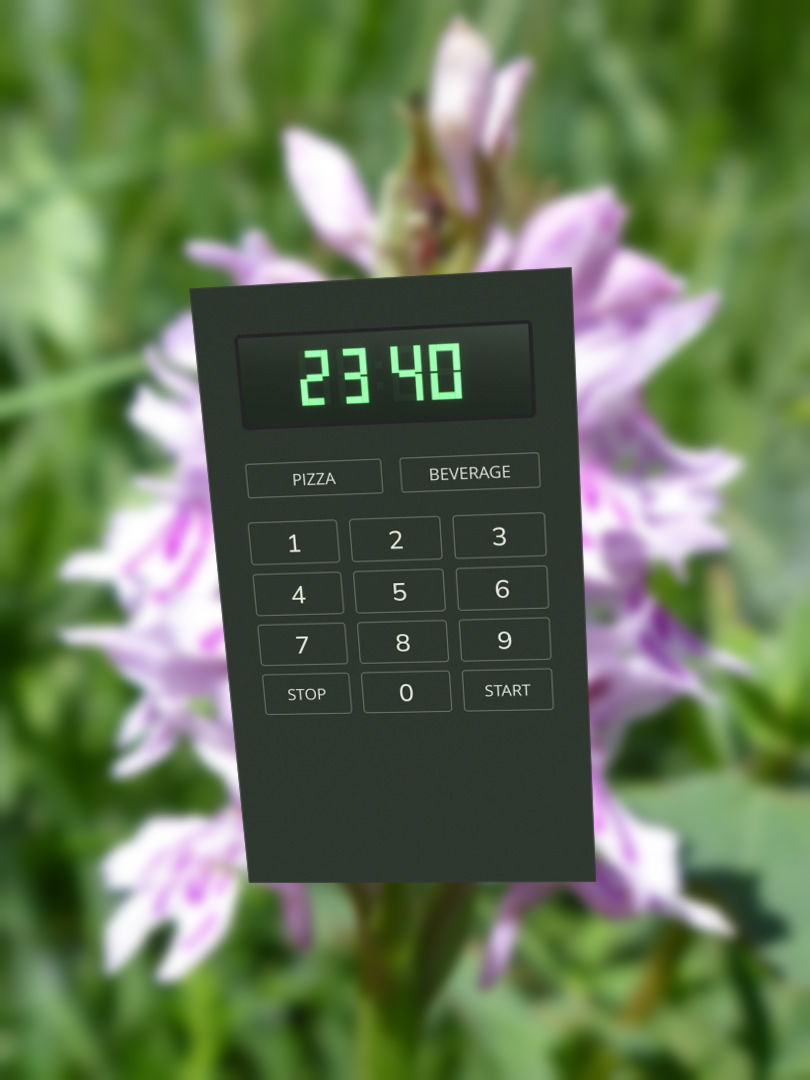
23,40
